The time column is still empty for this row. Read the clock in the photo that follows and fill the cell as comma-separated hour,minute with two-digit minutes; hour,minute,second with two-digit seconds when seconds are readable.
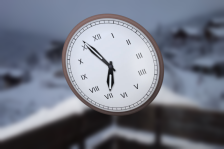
6,56
